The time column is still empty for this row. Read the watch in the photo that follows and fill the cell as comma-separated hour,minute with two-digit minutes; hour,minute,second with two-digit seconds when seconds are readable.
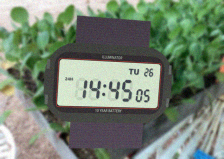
14,45,05
